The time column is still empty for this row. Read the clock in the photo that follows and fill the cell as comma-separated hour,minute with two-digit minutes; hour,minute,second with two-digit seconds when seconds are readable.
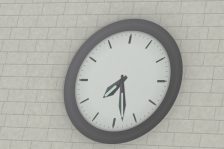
7,28
